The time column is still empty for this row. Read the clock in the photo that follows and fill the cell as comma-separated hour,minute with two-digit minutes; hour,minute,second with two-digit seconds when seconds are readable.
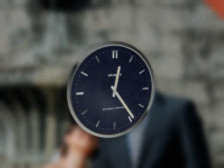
12,24
